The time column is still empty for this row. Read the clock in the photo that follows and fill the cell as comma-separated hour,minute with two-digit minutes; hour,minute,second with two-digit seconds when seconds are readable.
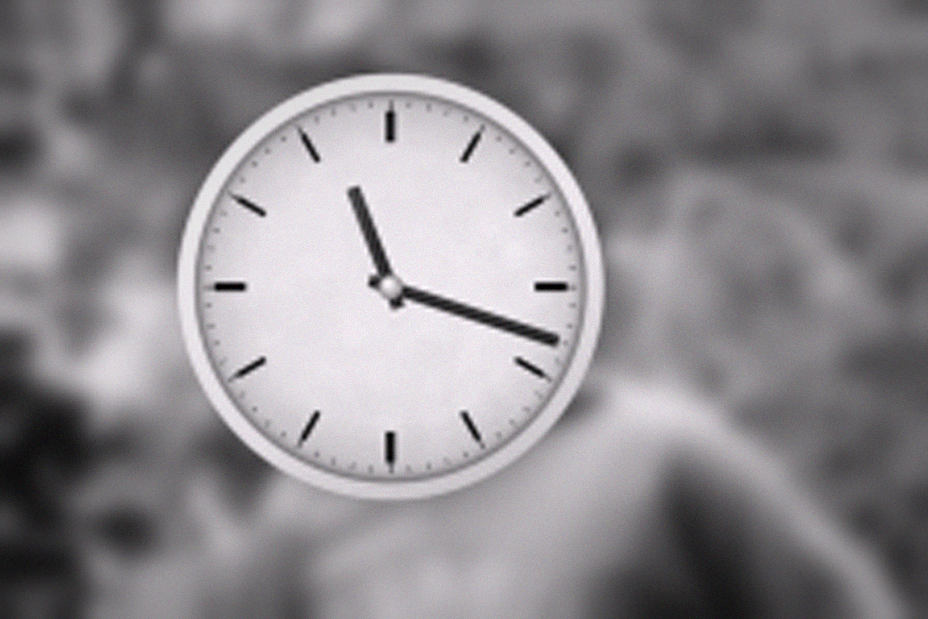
11,18
